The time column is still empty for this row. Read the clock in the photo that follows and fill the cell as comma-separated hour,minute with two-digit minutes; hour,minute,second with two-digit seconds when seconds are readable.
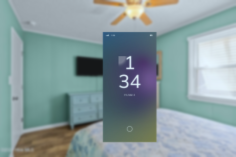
1,34
